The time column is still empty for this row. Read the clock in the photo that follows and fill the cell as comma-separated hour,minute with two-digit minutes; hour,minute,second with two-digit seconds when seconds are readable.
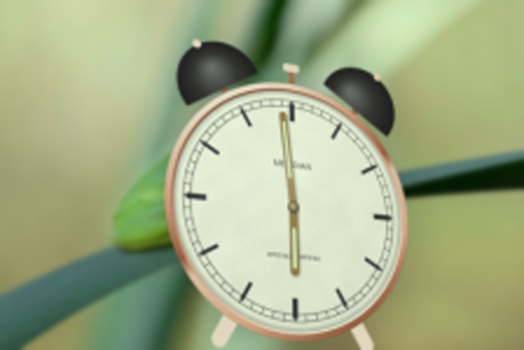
5,59
